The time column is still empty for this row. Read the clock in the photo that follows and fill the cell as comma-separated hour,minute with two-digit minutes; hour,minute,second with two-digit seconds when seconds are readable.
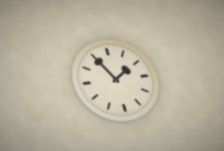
1,55
